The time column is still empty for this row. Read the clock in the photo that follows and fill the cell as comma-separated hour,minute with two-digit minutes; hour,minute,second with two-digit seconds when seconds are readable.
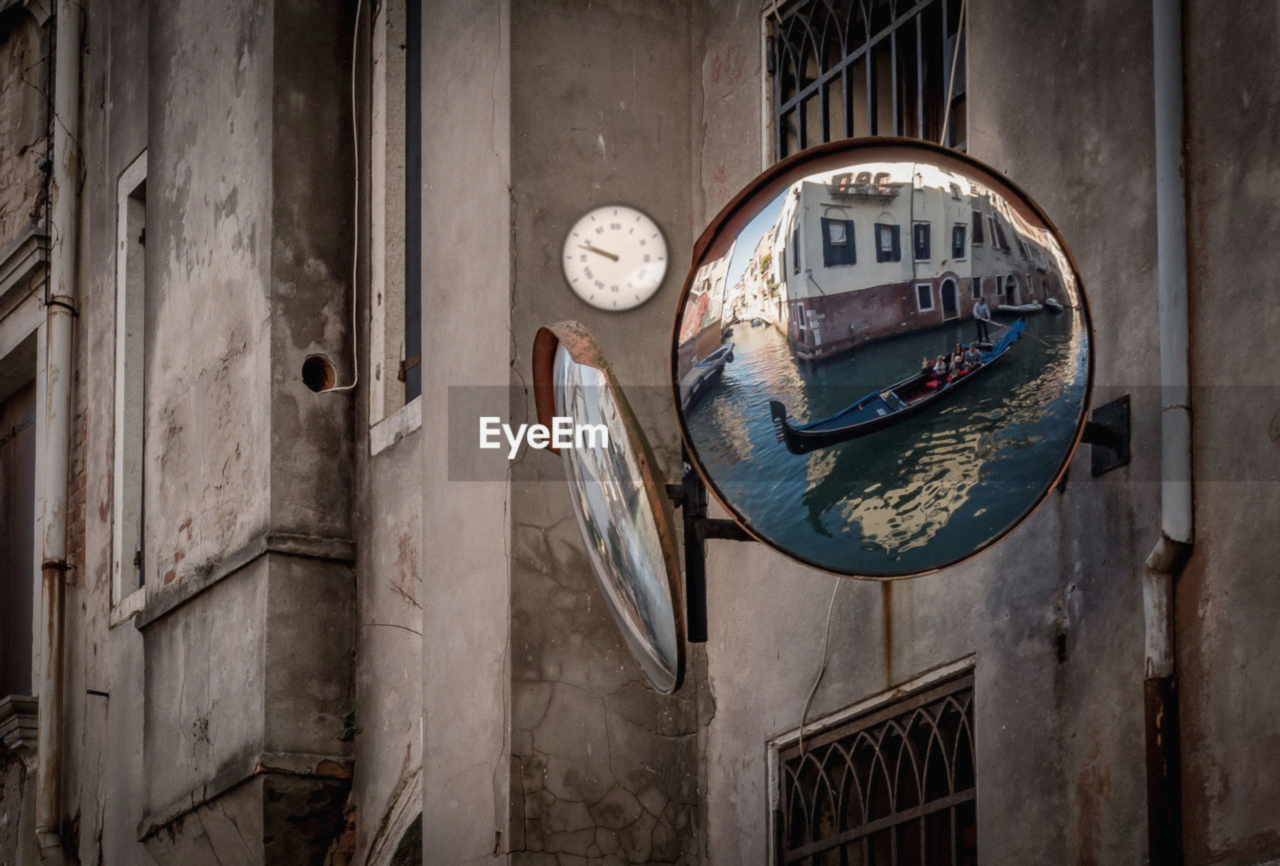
9,48
